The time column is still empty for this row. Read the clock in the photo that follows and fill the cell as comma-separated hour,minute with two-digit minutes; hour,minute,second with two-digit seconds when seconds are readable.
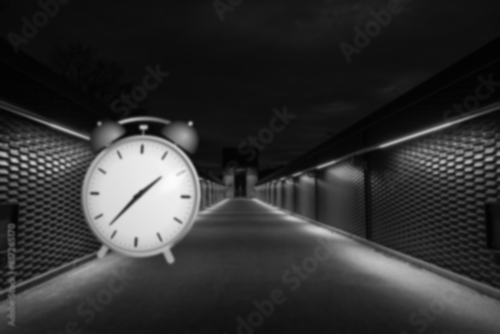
1,37
